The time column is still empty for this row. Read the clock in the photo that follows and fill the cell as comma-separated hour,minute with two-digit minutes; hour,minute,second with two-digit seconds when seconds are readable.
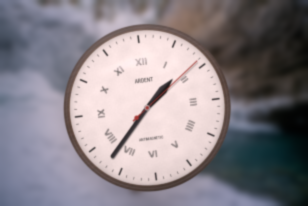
1,37,09
